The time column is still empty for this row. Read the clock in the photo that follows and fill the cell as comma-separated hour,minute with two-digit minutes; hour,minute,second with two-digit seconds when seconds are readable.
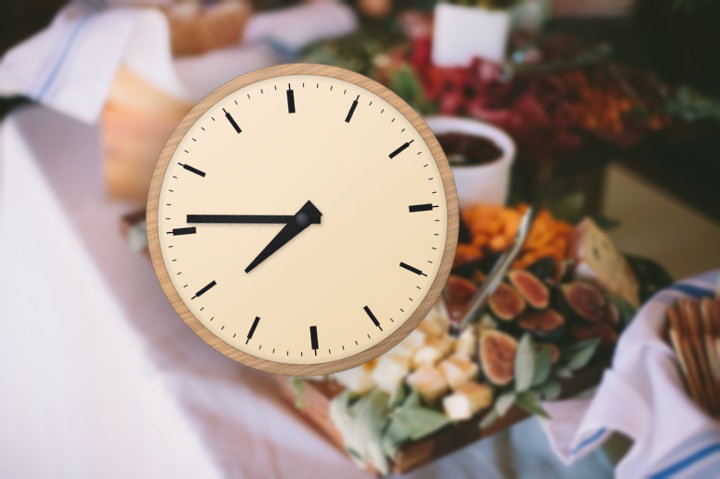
7,46
